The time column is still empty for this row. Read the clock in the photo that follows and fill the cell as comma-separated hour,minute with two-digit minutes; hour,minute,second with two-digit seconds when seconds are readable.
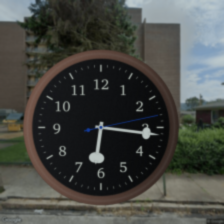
6,16,13
